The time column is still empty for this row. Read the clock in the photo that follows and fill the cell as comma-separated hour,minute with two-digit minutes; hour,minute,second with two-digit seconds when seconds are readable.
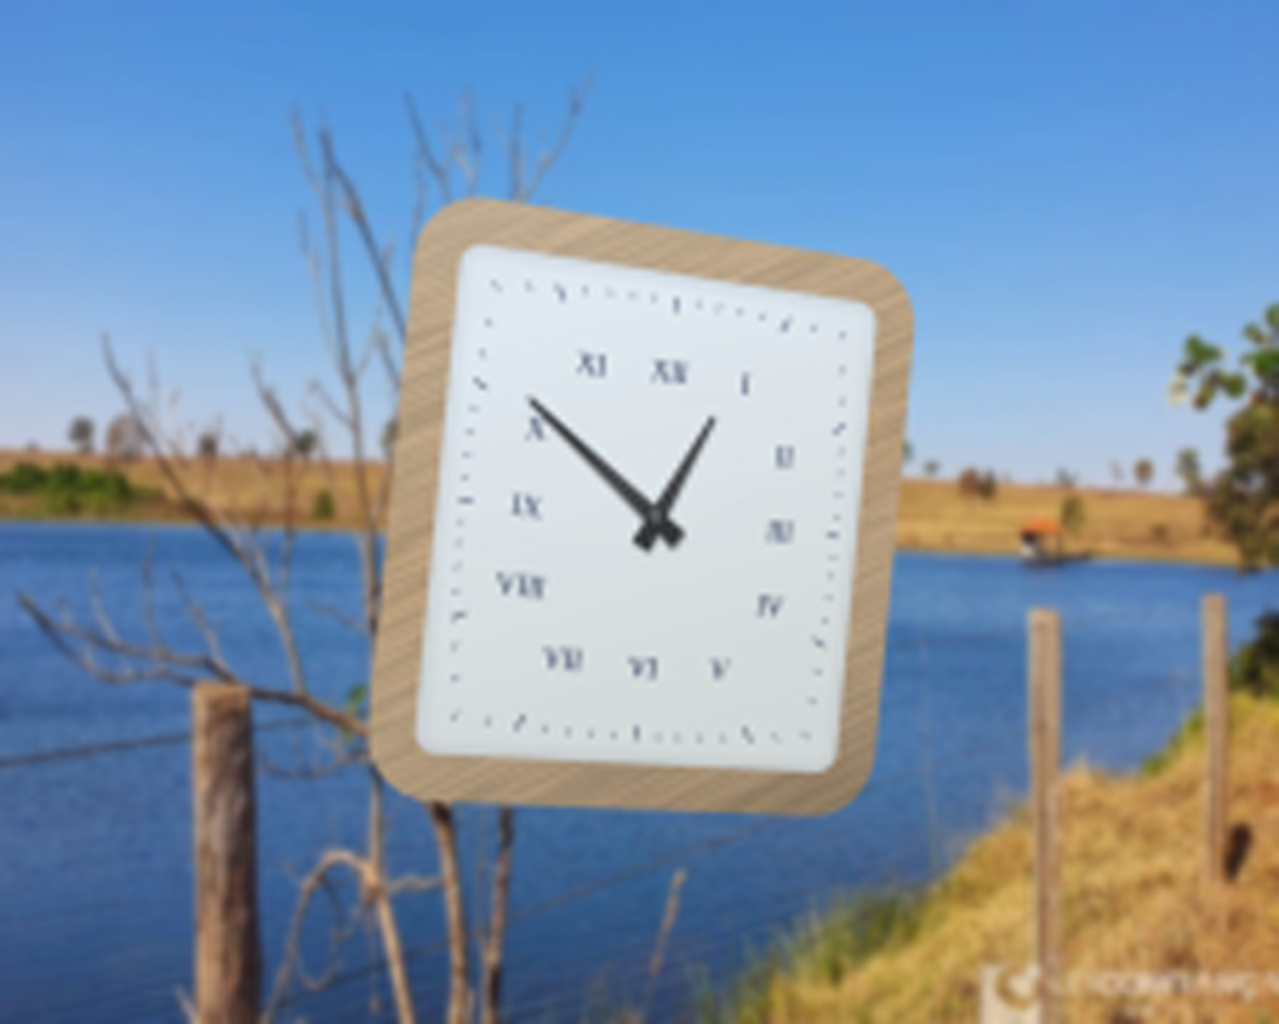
12,51
